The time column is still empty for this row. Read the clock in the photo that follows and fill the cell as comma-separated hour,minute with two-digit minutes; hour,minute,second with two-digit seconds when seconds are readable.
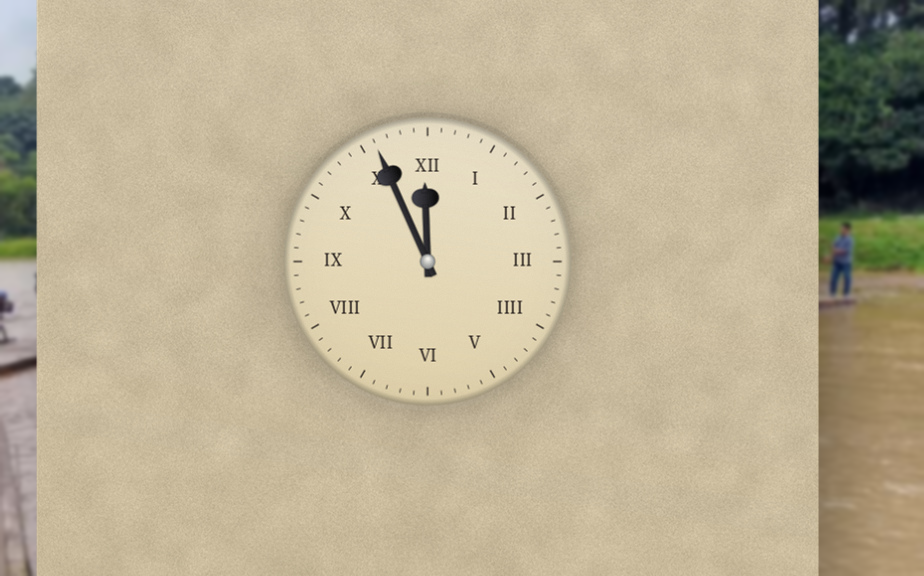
11,56
